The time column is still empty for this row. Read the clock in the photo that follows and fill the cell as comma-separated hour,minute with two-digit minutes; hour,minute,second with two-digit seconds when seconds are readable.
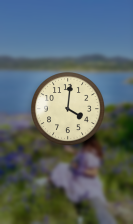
4,01
